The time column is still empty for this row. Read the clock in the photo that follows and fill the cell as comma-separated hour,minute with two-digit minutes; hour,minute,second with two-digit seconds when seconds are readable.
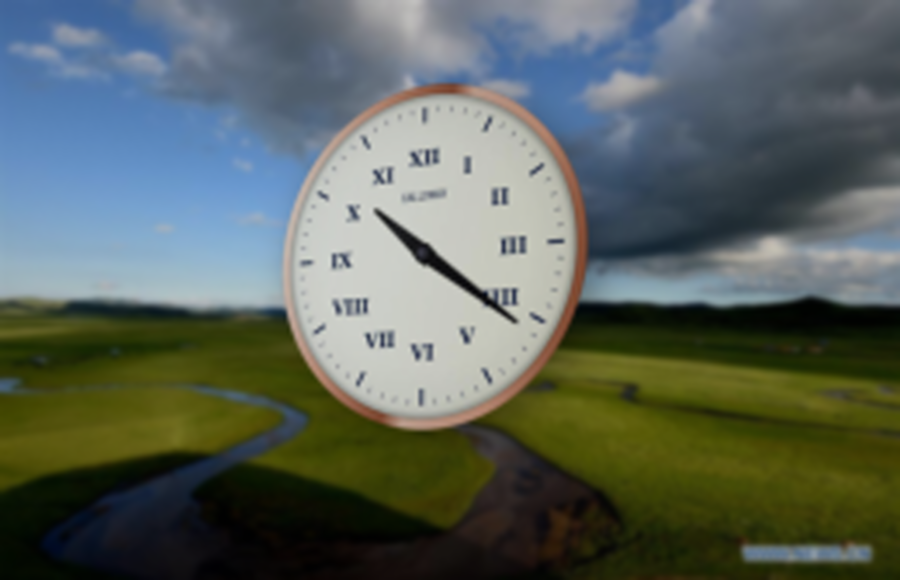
10,21
